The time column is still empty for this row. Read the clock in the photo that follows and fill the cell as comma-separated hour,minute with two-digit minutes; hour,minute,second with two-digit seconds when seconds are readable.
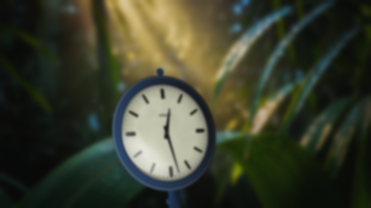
12,28
